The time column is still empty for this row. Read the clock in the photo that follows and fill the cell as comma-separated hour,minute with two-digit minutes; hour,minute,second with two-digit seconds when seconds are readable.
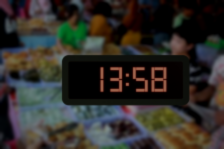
13,58
